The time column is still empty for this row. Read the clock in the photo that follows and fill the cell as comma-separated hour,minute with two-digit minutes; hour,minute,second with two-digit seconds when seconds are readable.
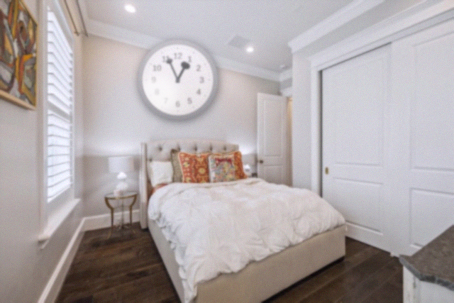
12,56
